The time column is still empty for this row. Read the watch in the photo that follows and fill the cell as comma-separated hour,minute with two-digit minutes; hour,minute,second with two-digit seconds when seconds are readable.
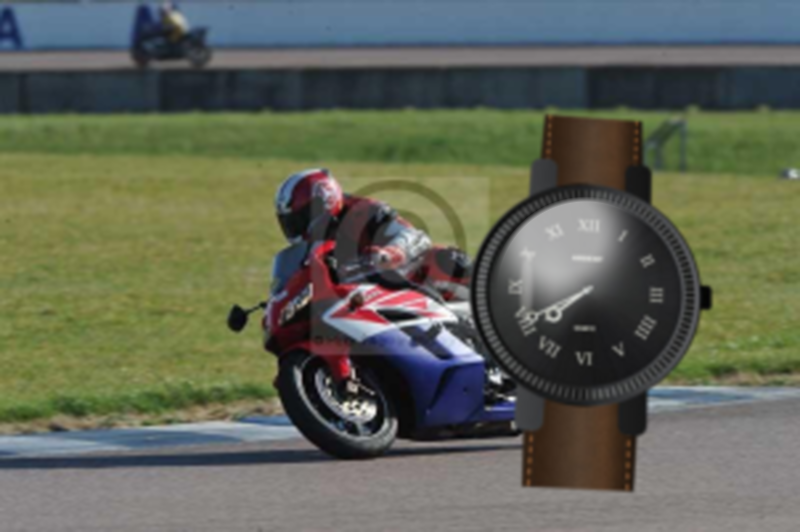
7,40
